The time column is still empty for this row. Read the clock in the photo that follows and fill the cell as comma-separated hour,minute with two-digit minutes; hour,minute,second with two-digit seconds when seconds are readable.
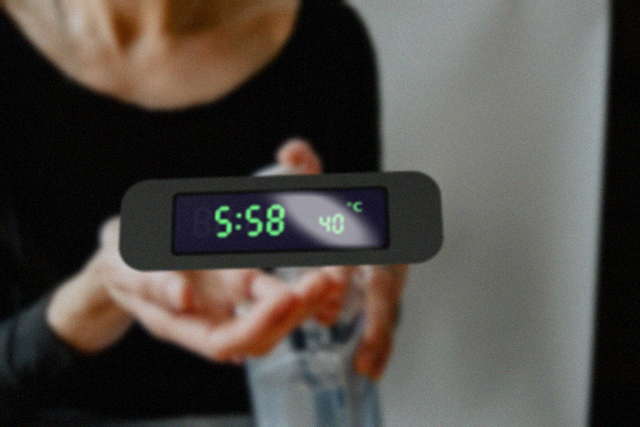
5,58
